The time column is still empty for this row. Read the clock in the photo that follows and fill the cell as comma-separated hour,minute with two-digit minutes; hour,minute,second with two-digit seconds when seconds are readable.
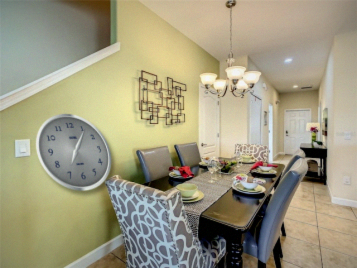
7,06
